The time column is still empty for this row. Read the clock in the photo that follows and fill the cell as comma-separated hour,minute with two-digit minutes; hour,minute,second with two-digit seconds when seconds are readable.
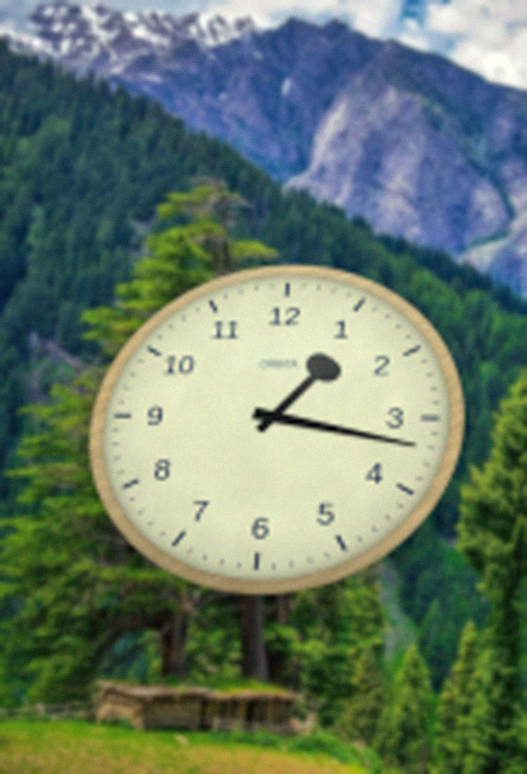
1,17
